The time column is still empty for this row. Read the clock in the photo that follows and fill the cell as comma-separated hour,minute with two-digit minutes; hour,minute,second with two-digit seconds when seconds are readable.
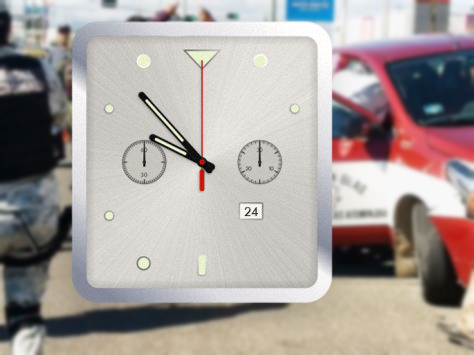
9,53
